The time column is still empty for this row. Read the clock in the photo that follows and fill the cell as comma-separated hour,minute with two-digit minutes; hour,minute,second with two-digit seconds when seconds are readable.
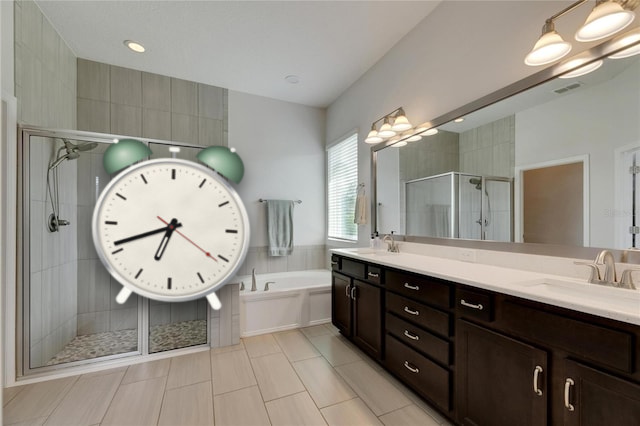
6,41,21
